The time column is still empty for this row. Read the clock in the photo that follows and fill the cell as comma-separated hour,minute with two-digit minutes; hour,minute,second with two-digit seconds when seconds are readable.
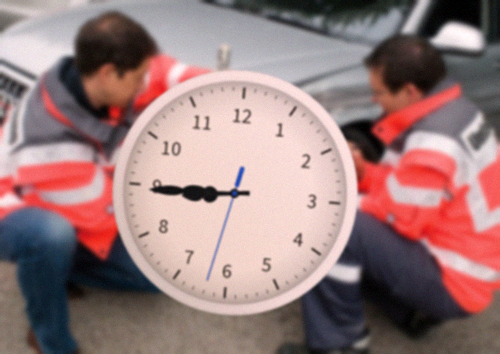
8,44,32
